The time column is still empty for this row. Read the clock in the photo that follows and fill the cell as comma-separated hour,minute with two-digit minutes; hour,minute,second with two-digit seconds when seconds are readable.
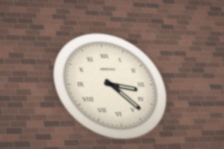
3,23
